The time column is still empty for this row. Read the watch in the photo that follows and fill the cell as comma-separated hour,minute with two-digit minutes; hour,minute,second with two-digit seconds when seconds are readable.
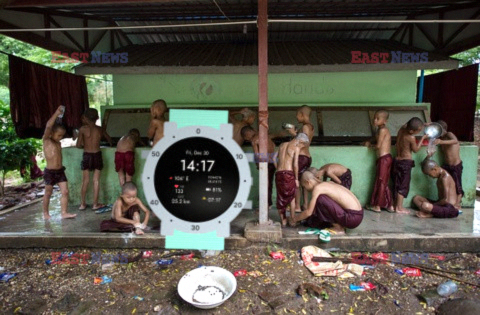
14,17
